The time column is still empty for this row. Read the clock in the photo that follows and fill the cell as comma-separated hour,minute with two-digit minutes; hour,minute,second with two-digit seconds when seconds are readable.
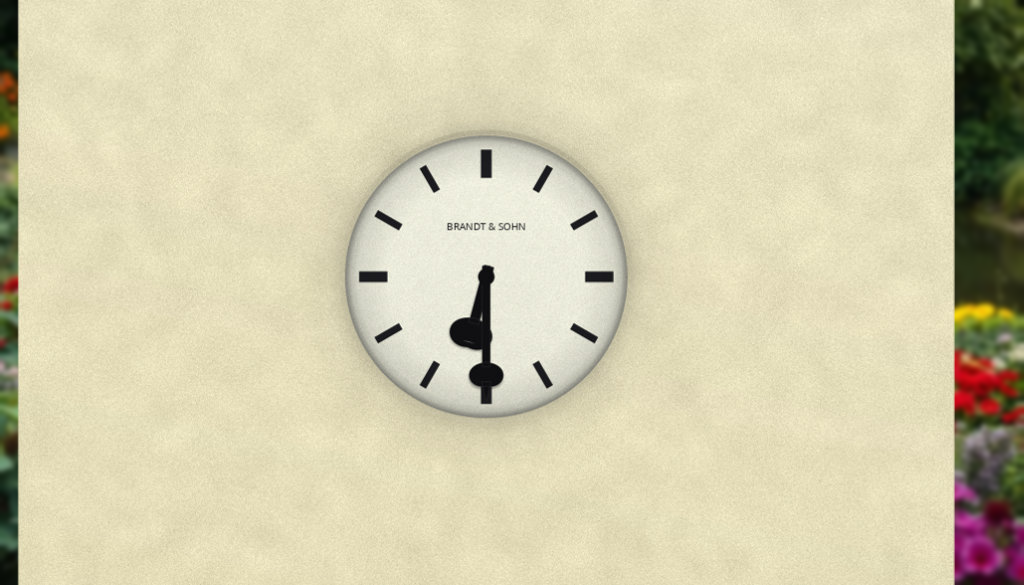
6,30
